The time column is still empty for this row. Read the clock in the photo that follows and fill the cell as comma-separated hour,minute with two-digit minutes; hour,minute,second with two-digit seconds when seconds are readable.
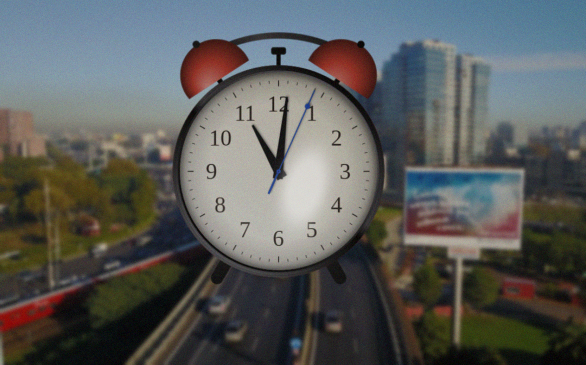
11,01,04
